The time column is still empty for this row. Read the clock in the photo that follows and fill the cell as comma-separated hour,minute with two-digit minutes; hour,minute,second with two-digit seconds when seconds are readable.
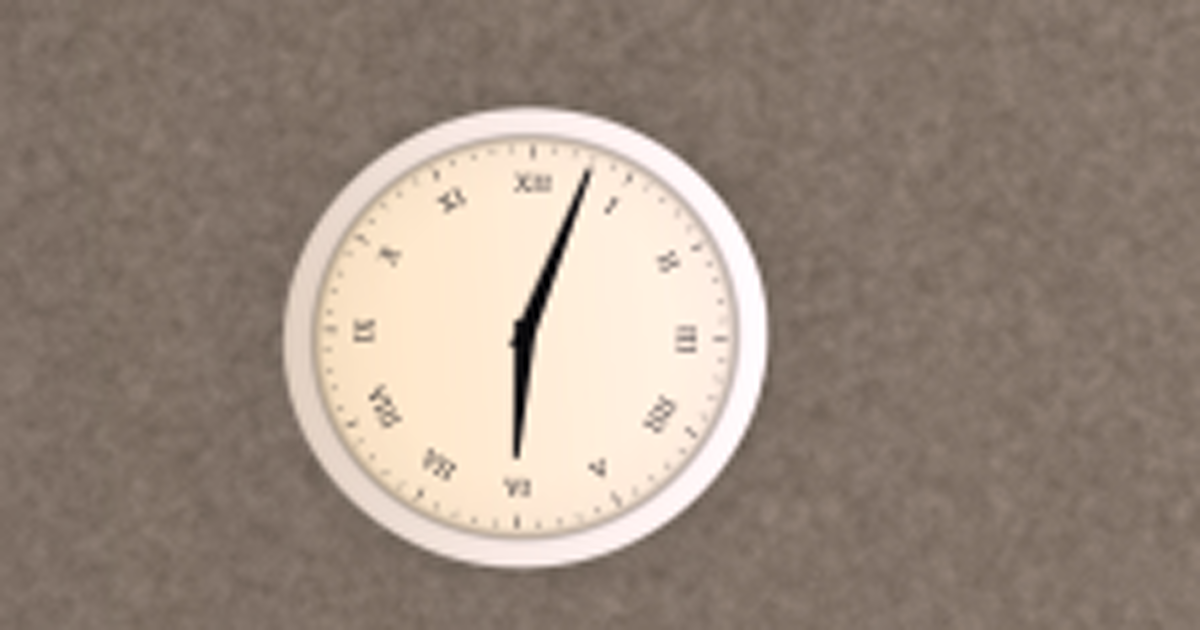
6,03
